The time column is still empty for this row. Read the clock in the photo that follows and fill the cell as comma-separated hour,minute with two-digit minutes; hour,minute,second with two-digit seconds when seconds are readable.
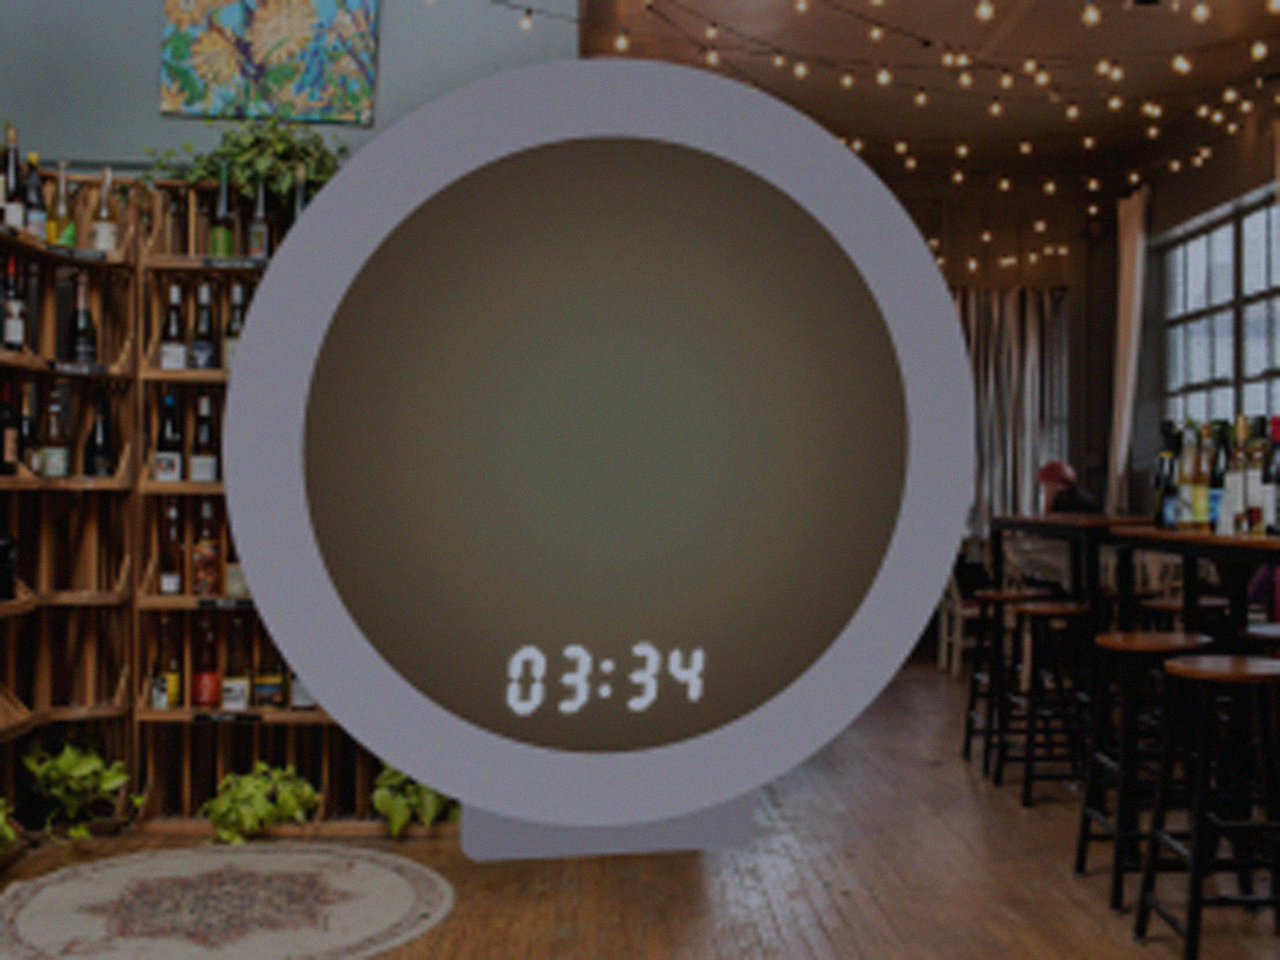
3,34
